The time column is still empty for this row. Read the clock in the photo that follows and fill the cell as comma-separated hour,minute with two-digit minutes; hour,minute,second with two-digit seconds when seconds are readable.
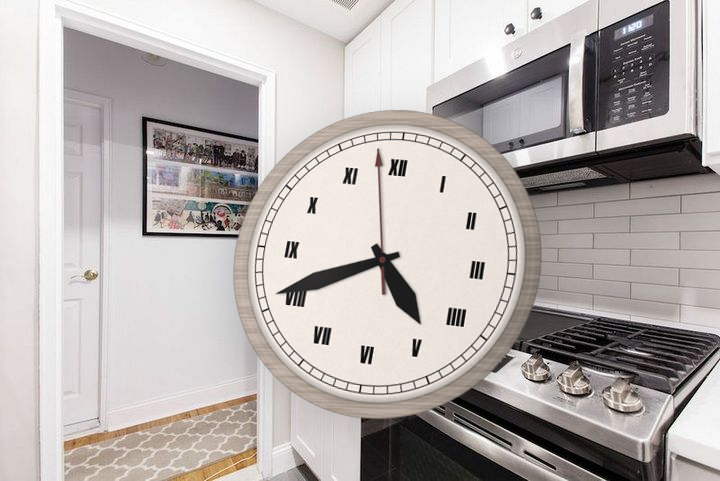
4,40,58
